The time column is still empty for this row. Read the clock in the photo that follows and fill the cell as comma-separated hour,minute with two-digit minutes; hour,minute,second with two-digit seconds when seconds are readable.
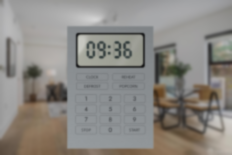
9,36
